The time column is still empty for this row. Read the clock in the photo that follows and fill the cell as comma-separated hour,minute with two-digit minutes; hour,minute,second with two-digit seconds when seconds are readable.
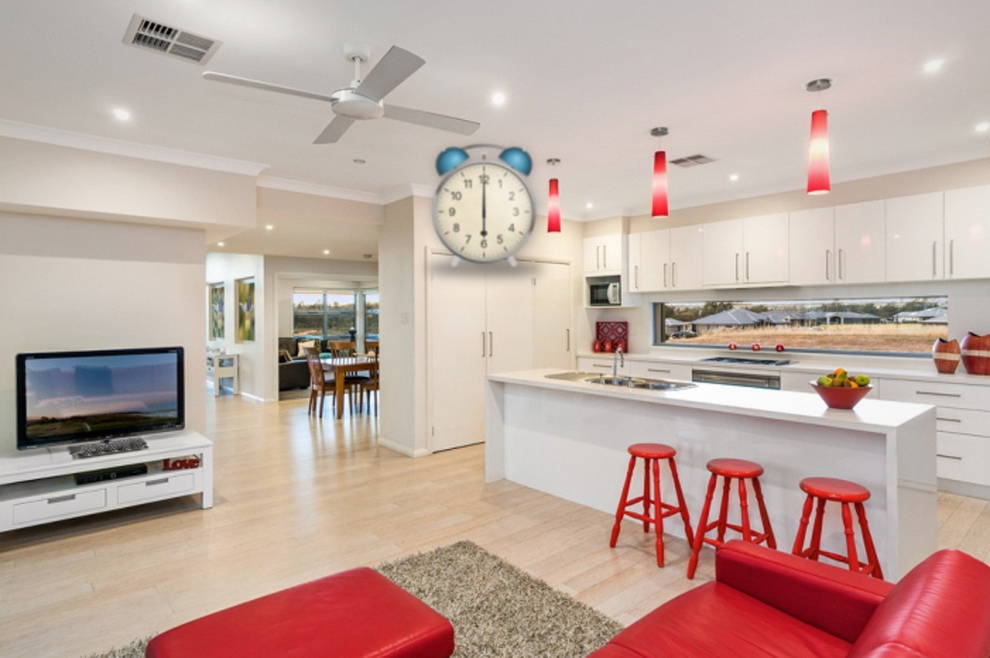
6,00
